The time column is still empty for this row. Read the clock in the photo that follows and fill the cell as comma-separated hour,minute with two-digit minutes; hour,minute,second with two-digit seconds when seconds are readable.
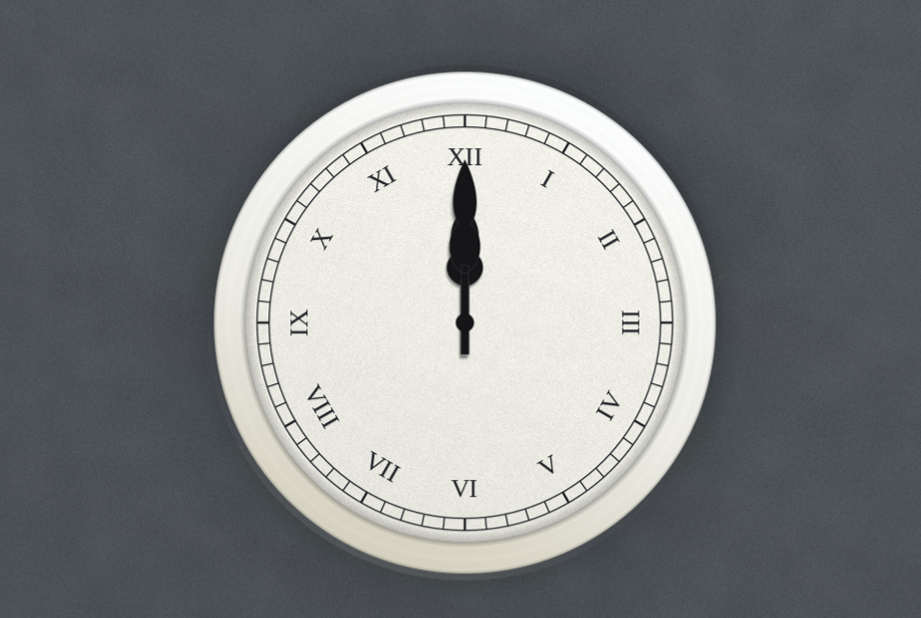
12,00
